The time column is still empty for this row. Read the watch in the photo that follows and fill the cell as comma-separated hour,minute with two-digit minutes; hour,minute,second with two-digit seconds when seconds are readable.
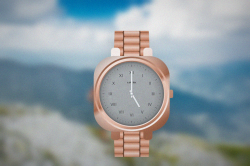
5,00
